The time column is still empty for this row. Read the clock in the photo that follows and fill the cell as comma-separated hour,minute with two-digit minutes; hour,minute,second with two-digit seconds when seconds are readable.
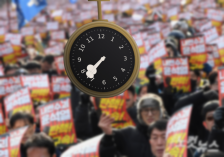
7,37
